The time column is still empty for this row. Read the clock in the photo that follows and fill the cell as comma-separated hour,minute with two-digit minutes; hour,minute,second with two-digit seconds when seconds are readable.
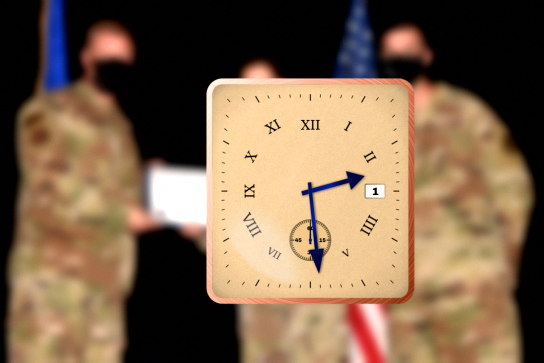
2,29
